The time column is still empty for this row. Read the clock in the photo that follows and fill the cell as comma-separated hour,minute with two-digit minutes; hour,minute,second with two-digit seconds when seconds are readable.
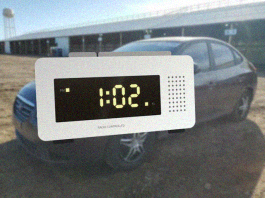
1,02
